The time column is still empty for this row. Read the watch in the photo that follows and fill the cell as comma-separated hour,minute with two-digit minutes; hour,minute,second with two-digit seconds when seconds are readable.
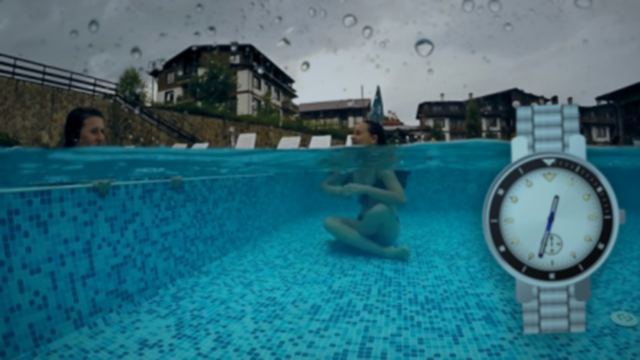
12,33
